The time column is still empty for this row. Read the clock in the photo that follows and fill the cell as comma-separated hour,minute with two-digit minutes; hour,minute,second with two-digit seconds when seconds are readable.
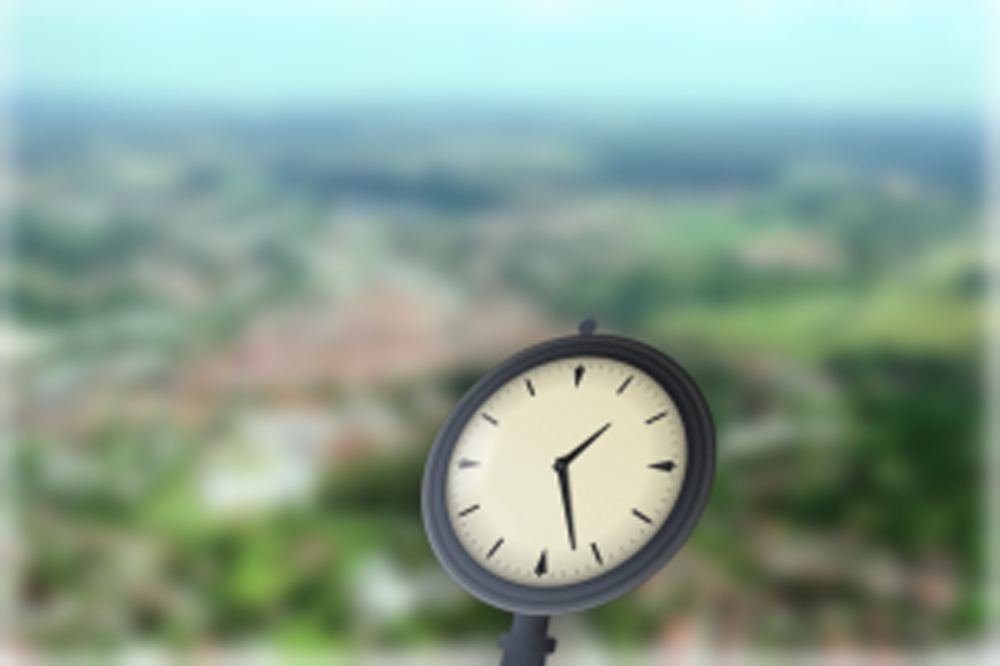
1,27
